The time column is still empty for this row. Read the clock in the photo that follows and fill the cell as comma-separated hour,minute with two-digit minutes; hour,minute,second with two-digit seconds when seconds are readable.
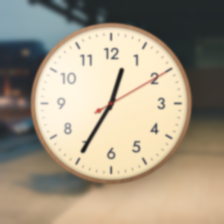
12,35,10
